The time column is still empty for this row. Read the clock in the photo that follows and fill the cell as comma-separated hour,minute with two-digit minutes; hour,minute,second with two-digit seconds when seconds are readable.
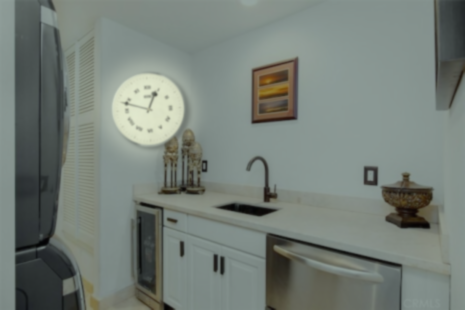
12,48
